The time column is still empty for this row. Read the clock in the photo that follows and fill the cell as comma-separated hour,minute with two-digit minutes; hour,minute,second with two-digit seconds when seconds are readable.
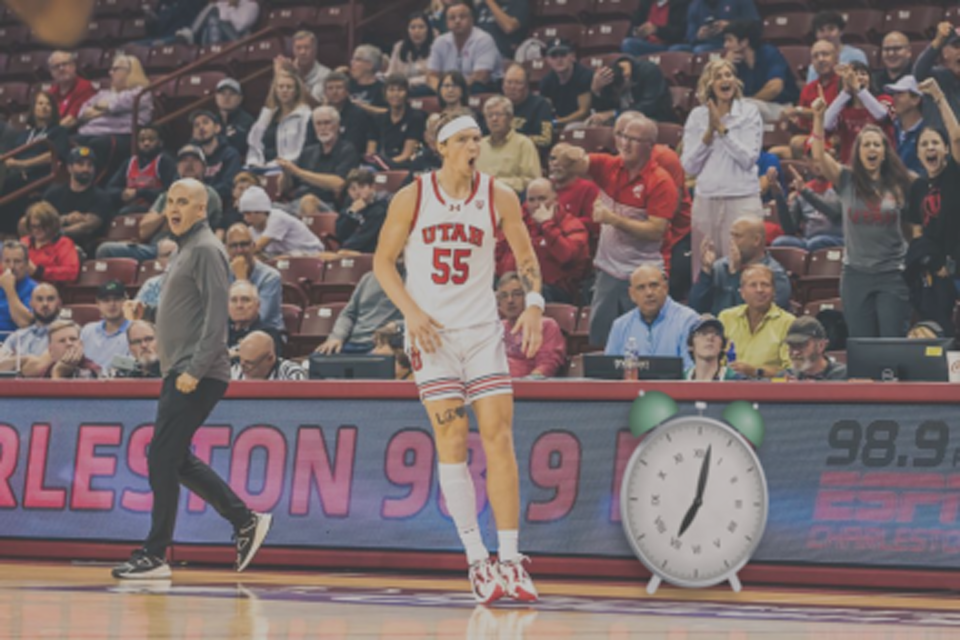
7,02
